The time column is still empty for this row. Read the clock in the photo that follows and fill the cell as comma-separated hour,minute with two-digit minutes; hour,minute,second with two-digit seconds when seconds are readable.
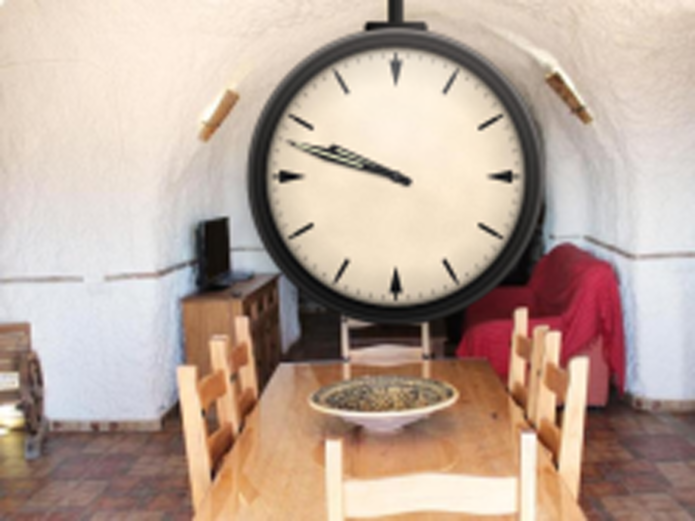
9,48
